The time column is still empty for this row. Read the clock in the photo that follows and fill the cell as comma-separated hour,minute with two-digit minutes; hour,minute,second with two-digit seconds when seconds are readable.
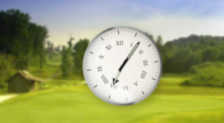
7,07
